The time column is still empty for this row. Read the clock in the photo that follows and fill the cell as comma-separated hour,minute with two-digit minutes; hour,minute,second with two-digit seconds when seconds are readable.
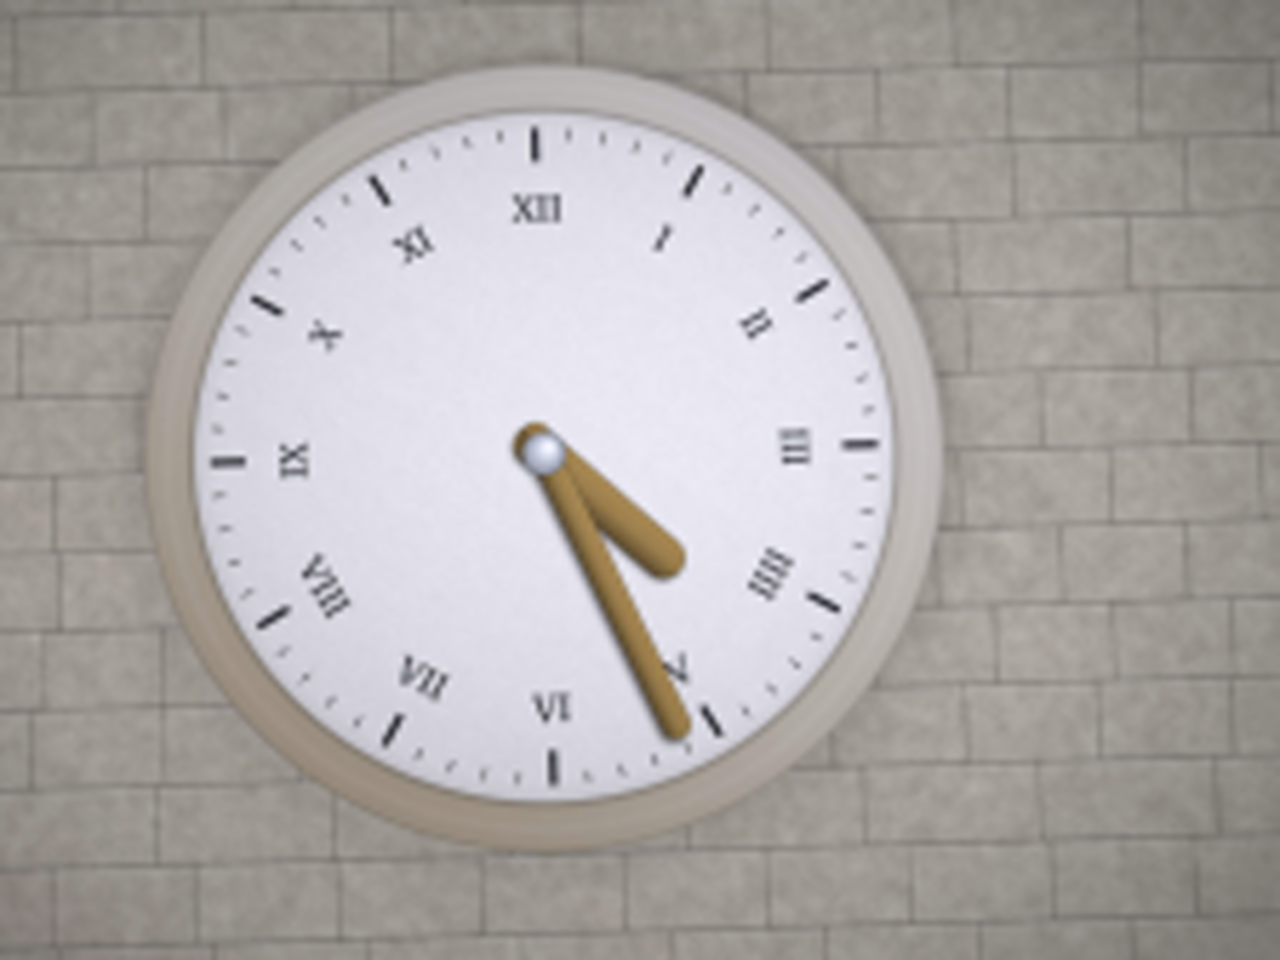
4,26
